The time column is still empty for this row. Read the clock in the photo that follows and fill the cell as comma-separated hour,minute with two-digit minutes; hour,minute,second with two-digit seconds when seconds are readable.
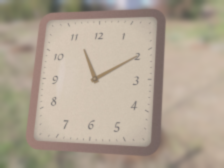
11,10
